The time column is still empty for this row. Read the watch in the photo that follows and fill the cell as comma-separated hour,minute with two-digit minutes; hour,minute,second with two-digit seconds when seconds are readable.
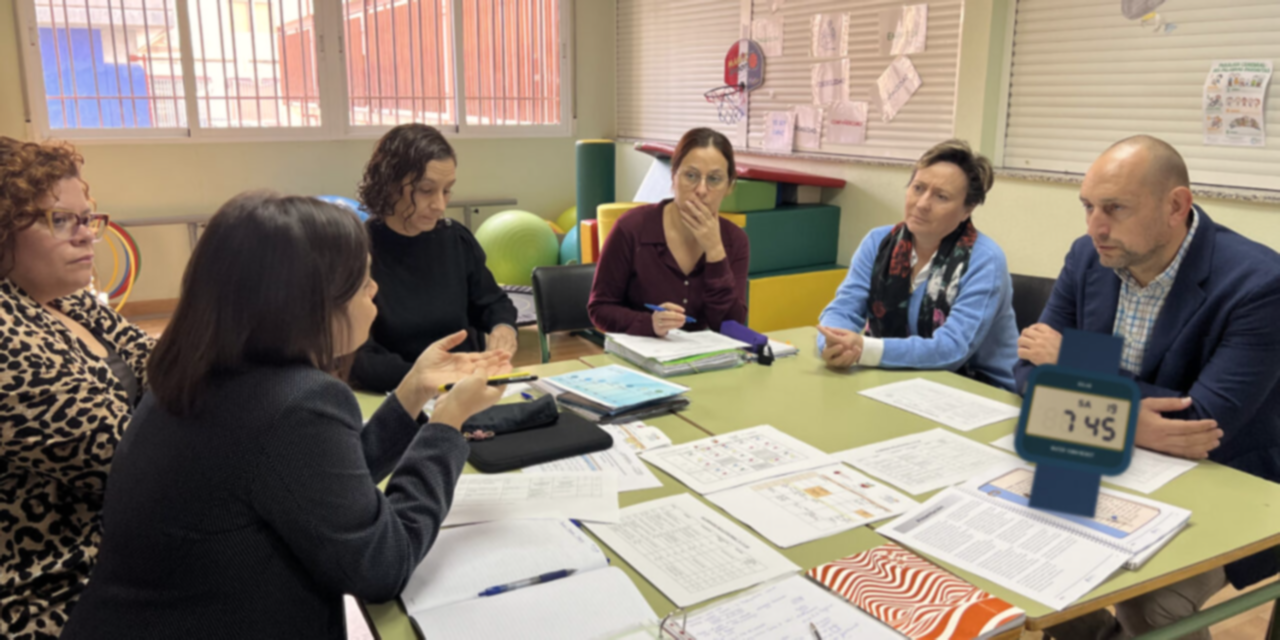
7,45
